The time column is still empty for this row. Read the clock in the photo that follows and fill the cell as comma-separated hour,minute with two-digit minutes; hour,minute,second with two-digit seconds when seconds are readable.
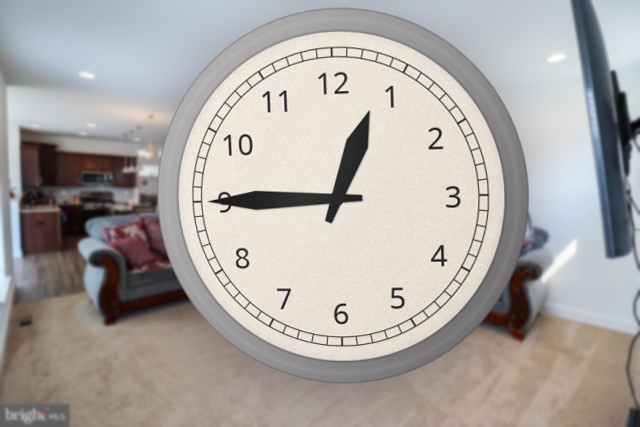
12,45
